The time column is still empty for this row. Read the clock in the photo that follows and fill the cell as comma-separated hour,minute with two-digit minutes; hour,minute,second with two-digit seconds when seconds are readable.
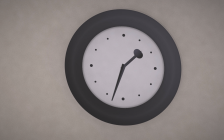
1,33
